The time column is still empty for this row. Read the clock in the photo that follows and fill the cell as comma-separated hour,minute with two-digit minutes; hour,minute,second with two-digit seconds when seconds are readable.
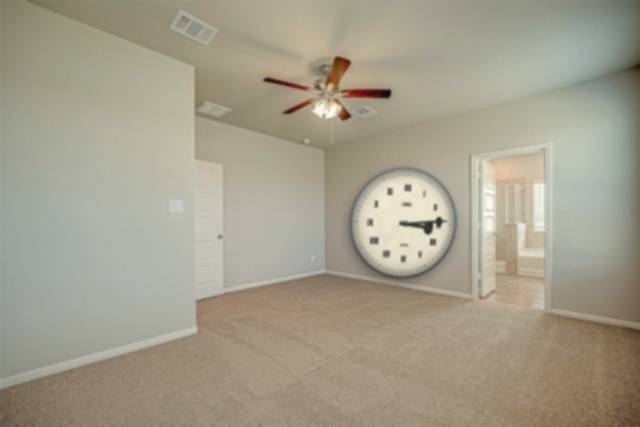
3,14
